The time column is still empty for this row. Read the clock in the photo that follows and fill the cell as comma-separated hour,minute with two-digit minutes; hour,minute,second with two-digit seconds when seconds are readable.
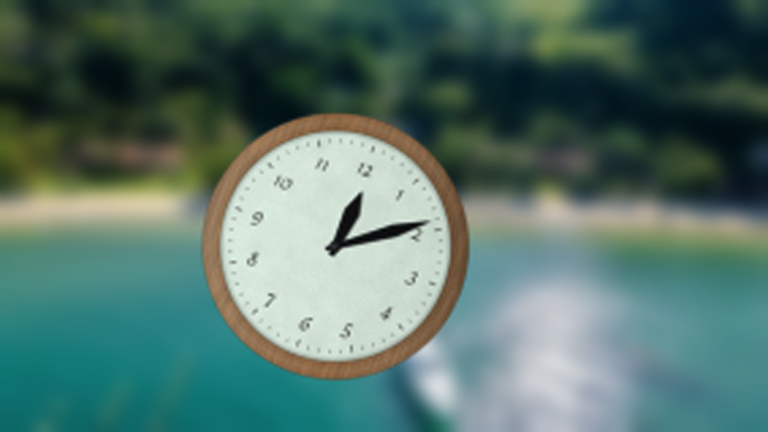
12,09
